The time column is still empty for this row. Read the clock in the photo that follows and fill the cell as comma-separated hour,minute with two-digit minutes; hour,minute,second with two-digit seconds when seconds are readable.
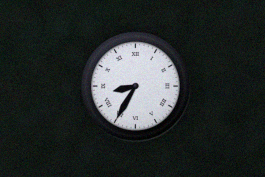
8,35
